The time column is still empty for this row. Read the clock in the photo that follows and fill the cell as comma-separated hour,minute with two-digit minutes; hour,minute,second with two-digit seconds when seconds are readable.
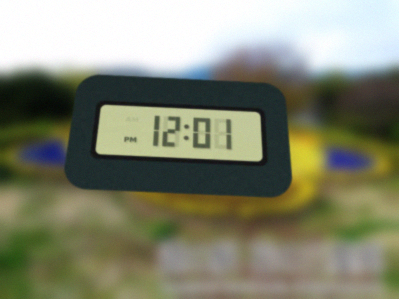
12,01
